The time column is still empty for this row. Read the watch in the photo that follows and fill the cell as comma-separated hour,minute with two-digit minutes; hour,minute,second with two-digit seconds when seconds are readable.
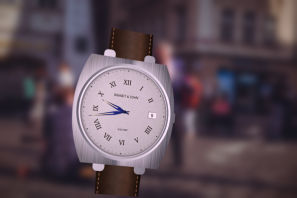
9,43
